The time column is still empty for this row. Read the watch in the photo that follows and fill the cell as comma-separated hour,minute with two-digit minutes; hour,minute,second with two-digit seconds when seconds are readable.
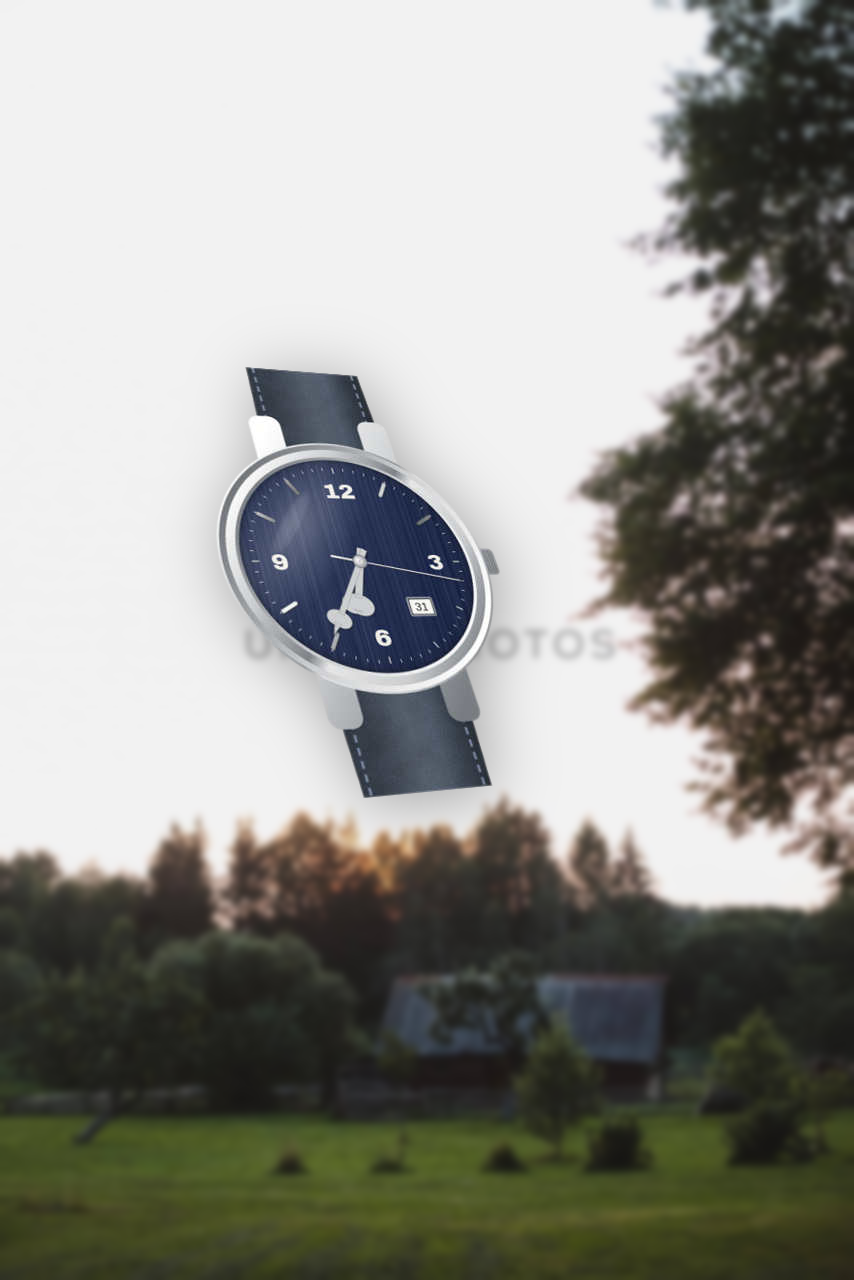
6,35,17
